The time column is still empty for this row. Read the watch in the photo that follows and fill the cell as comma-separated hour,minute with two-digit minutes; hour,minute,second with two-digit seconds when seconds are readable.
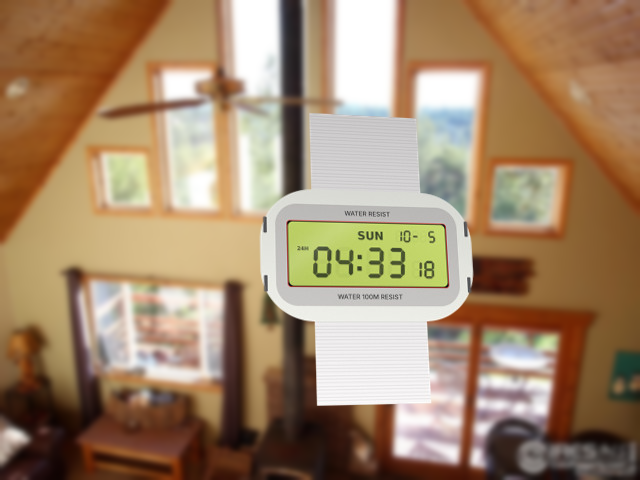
4,33,18
